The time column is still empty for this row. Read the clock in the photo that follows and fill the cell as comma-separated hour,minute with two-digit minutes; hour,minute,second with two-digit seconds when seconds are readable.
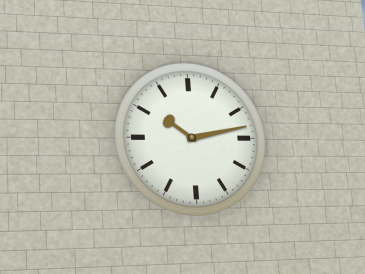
10,13
